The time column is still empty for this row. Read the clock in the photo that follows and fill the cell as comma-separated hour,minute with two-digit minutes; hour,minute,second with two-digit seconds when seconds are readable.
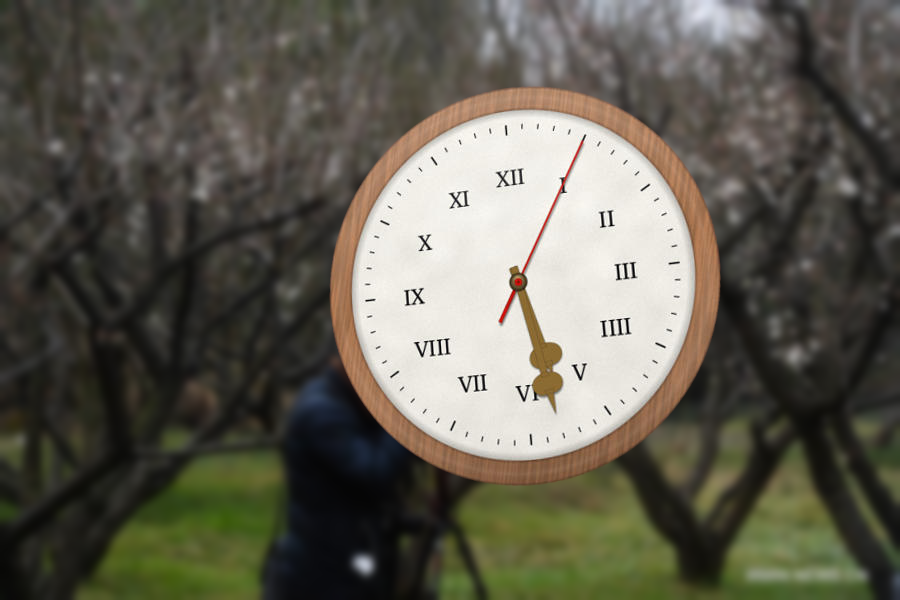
5,28,05
